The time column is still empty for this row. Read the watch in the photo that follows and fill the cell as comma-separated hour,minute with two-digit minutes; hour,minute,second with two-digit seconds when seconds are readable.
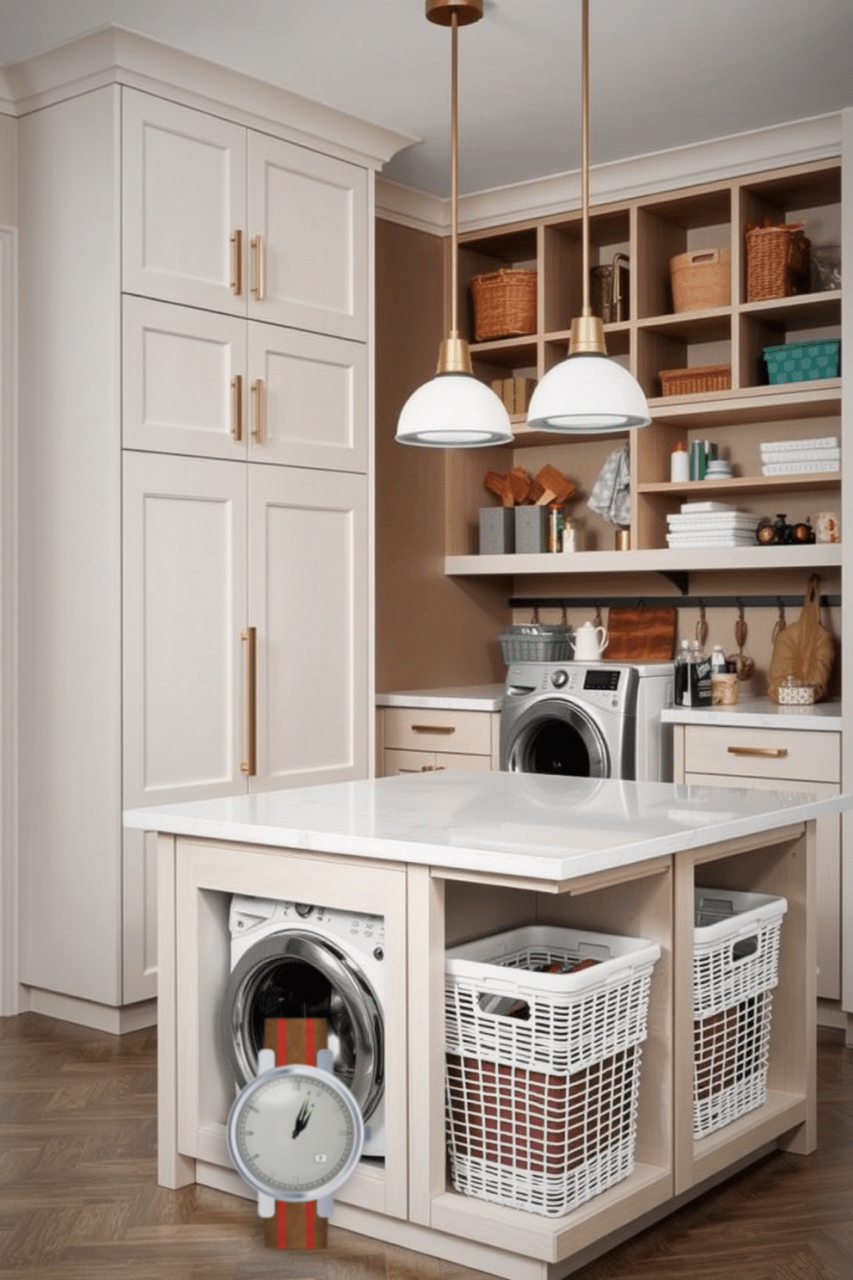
1,03
